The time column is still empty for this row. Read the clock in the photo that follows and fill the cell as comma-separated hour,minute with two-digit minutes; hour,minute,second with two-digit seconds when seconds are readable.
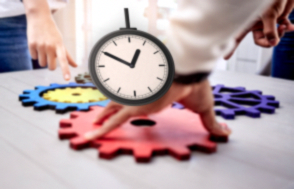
12,50
